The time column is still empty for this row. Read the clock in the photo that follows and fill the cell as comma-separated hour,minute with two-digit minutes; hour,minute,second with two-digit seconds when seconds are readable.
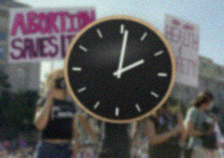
2,01
